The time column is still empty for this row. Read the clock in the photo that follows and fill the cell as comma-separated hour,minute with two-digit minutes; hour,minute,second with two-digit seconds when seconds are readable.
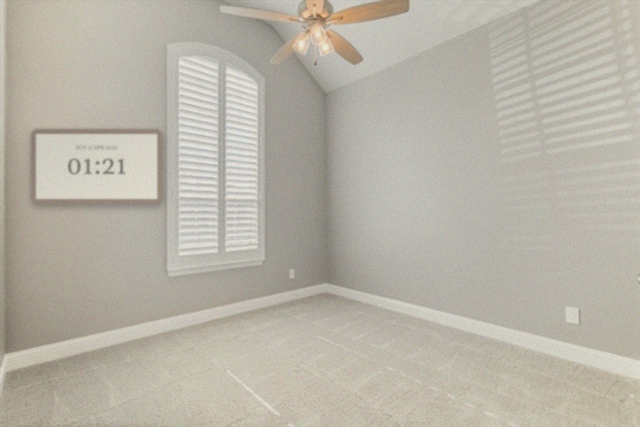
1,21
